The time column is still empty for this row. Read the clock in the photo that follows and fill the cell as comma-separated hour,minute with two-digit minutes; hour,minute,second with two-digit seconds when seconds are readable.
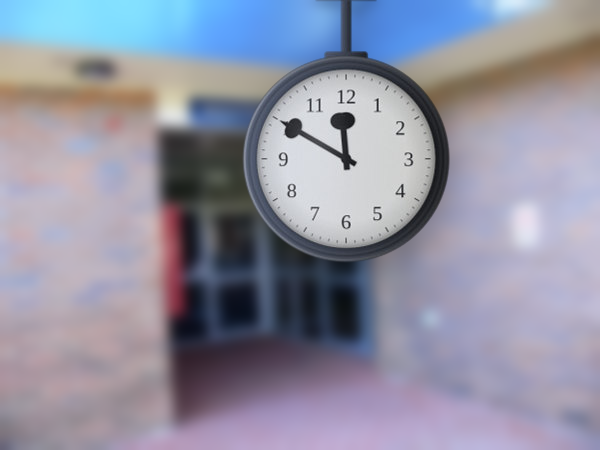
11,50
